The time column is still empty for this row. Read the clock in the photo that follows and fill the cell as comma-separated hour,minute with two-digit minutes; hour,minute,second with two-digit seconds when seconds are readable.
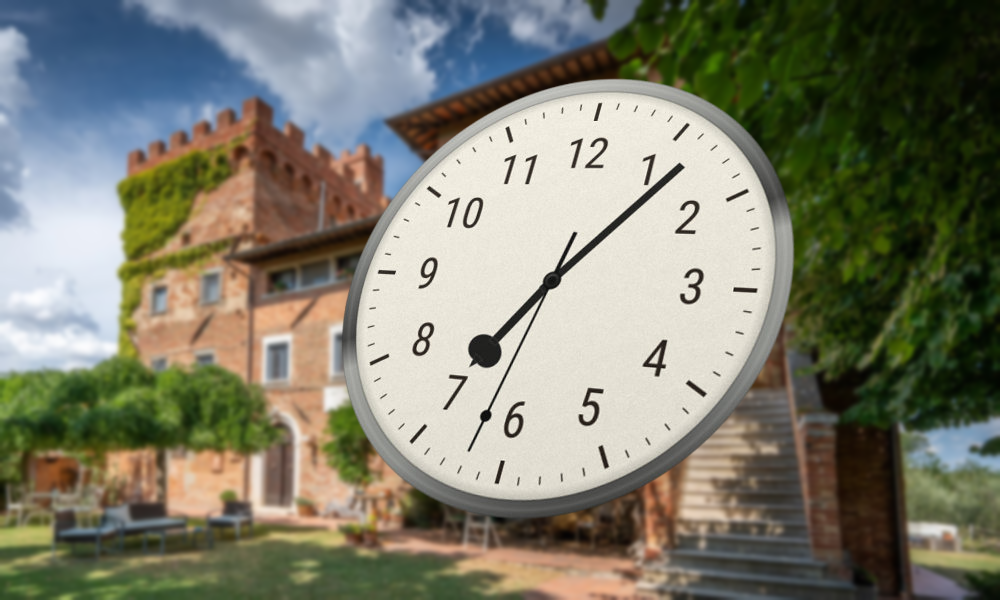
7,06,32
